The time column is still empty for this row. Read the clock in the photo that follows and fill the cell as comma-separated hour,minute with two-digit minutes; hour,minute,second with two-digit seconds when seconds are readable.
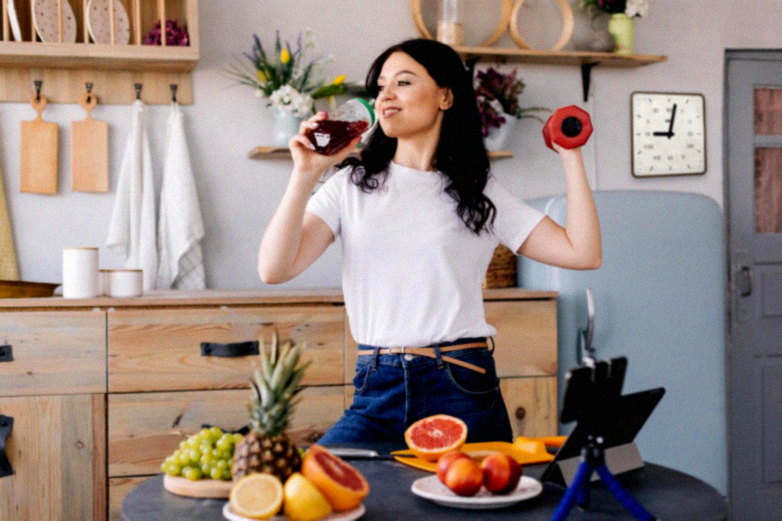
9,02
